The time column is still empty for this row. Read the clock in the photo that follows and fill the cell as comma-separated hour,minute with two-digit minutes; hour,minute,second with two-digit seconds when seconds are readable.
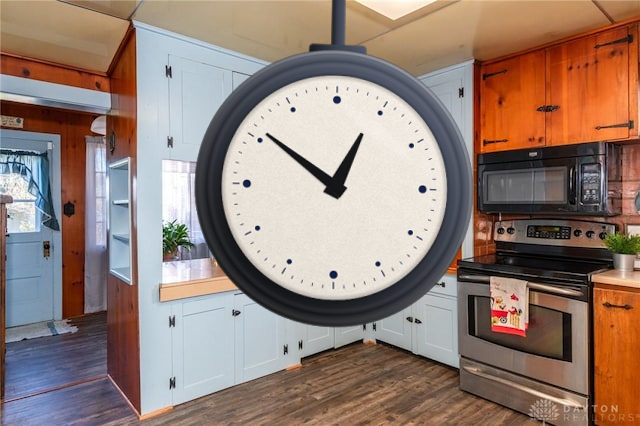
12,51
